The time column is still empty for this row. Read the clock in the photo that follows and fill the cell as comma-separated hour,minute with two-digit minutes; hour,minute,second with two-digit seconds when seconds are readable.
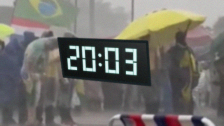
20,03
